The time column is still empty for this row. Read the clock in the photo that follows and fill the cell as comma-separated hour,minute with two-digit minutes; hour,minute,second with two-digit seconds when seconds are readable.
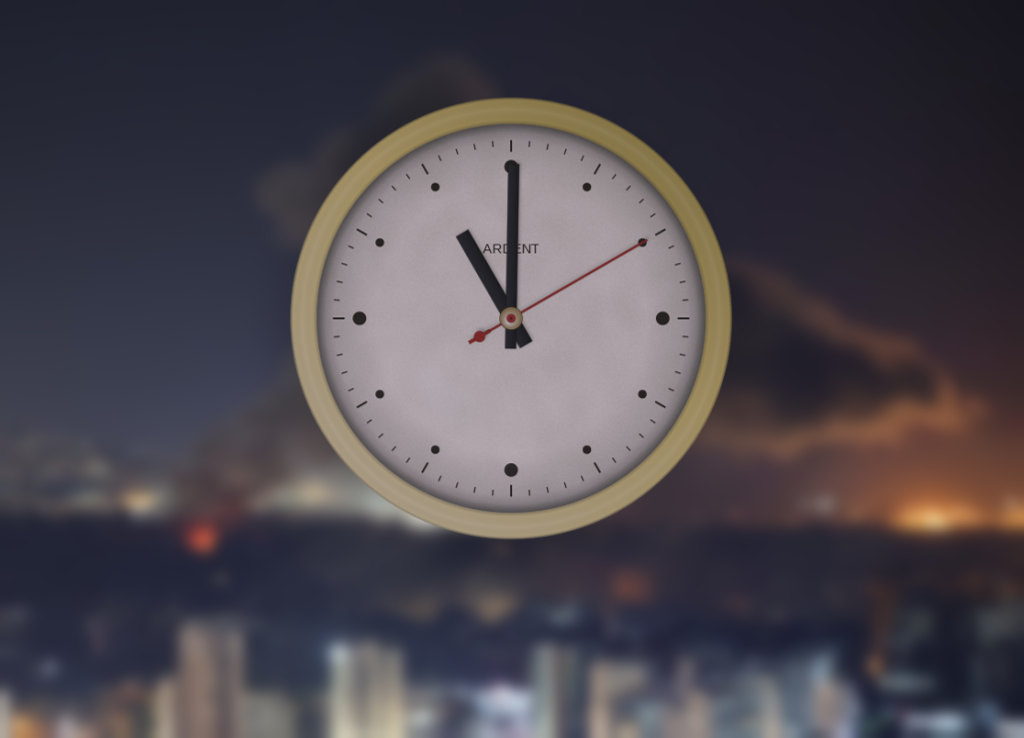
11,00,10
